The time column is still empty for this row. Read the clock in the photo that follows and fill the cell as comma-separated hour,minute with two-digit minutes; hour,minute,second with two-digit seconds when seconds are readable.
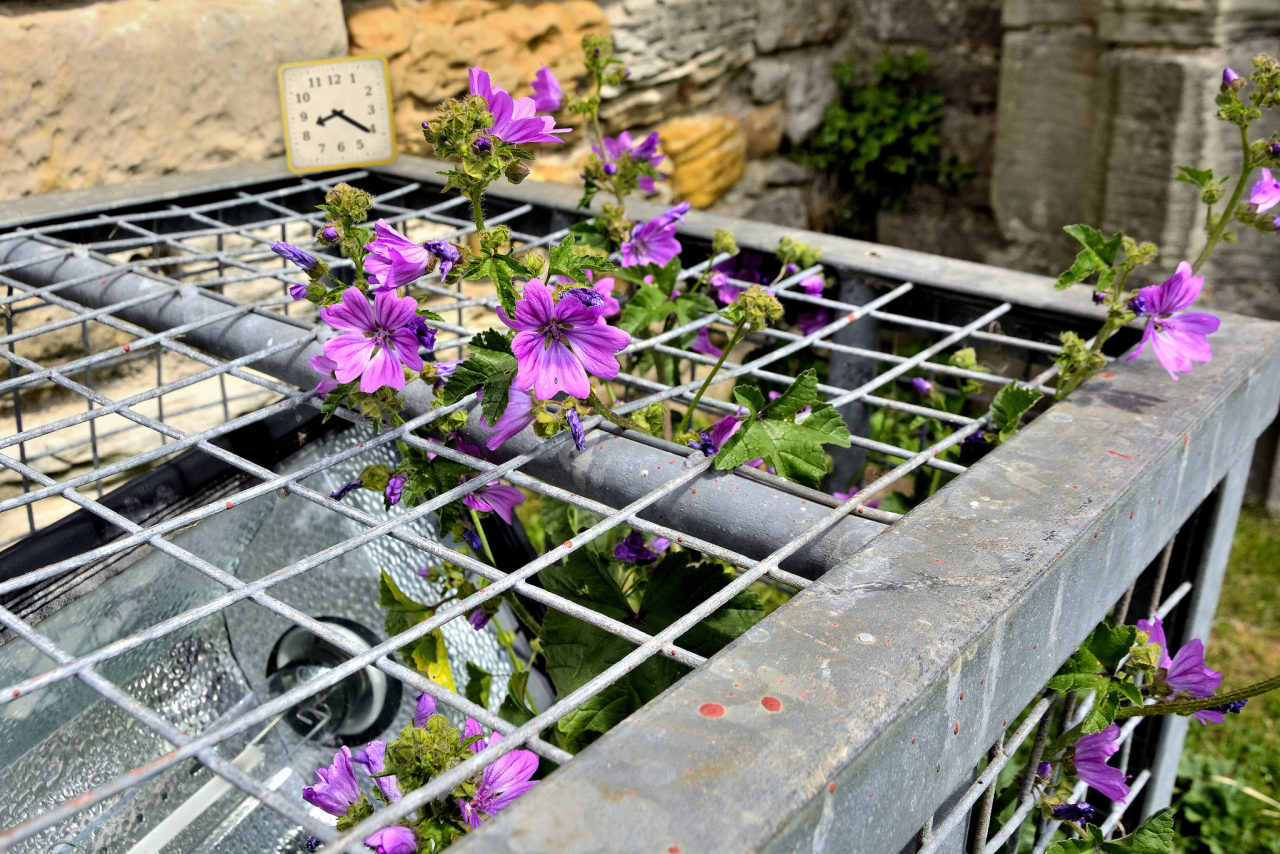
8,21
